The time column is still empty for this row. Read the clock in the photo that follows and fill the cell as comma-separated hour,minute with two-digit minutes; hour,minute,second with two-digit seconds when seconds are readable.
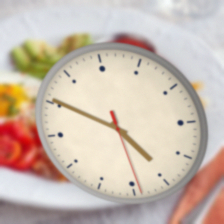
4,50,29
